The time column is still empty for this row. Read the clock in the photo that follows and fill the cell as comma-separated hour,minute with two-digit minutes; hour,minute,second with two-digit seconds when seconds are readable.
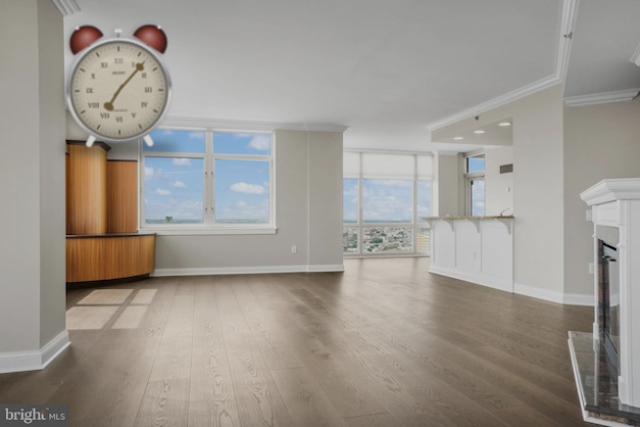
7,07
